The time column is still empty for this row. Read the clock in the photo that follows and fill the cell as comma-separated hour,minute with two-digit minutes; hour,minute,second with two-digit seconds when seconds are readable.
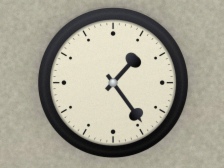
1,24
